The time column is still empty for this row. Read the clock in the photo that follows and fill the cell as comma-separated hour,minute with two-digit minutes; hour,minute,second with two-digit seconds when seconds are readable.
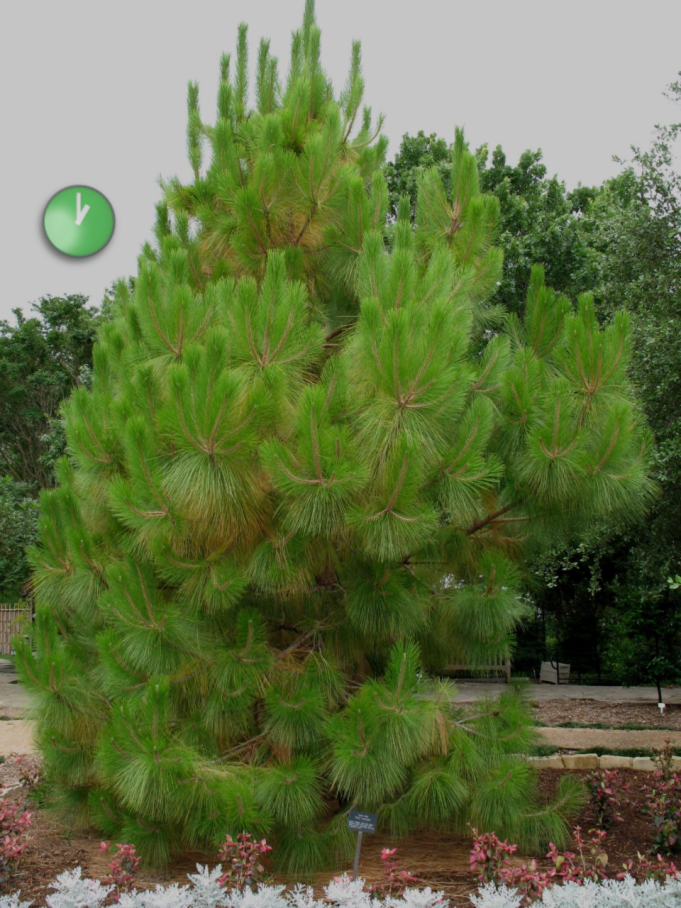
1,00
